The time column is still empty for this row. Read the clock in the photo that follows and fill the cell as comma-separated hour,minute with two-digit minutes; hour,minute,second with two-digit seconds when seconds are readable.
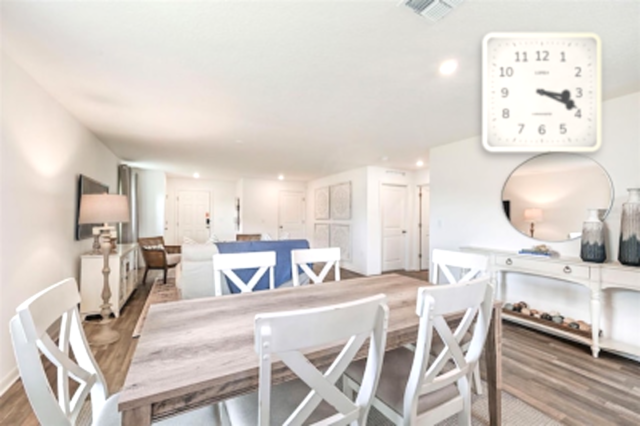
3,19
